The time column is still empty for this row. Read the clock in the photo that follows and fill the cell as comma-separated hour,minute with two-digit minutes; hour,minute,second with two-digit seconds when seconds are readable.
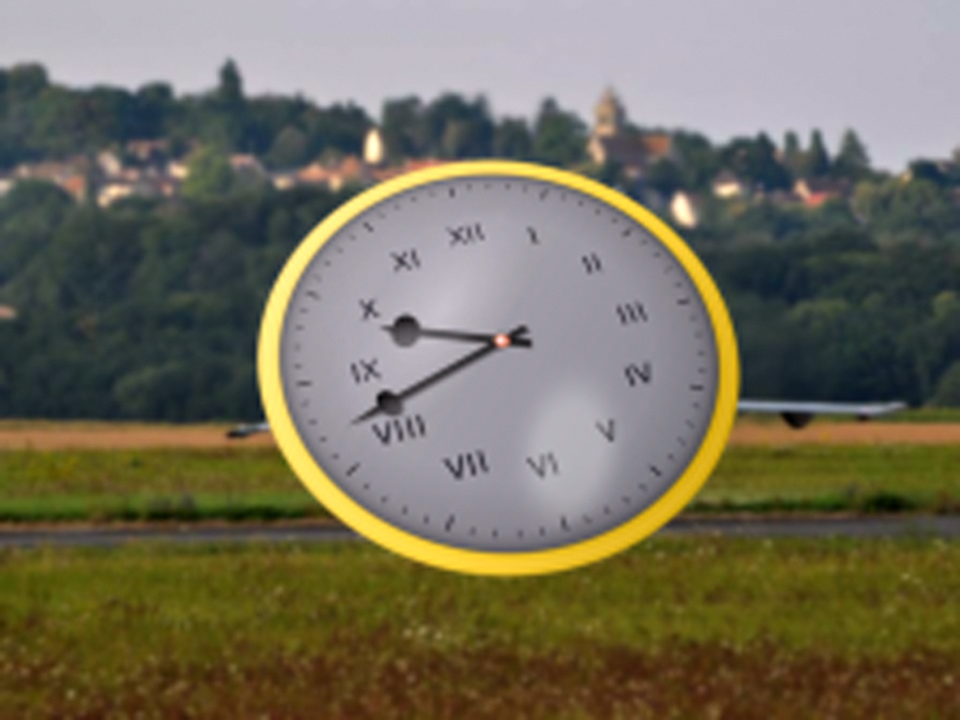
9,42
